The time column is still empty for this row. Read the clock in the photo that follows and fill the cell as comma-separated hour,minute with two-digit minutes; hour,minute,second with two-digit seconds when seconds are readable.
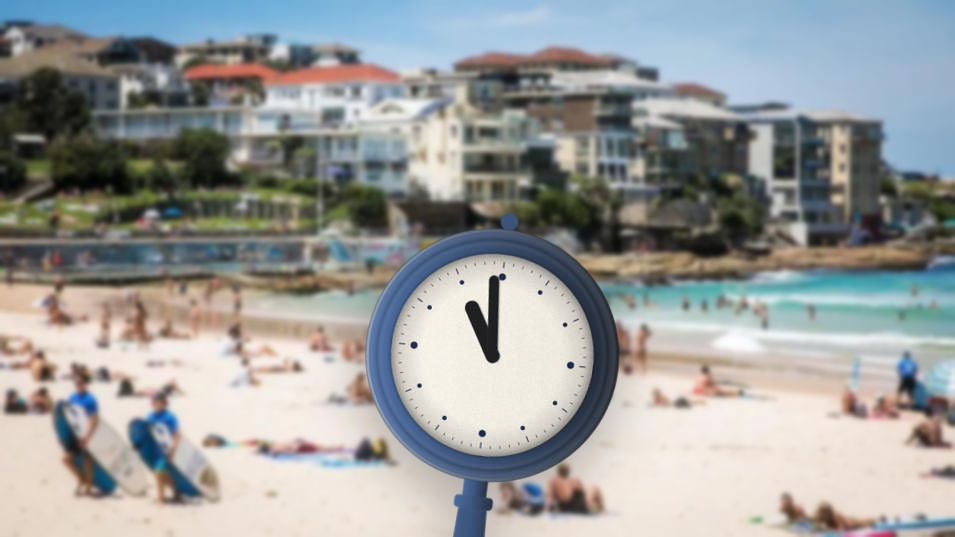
10,59
